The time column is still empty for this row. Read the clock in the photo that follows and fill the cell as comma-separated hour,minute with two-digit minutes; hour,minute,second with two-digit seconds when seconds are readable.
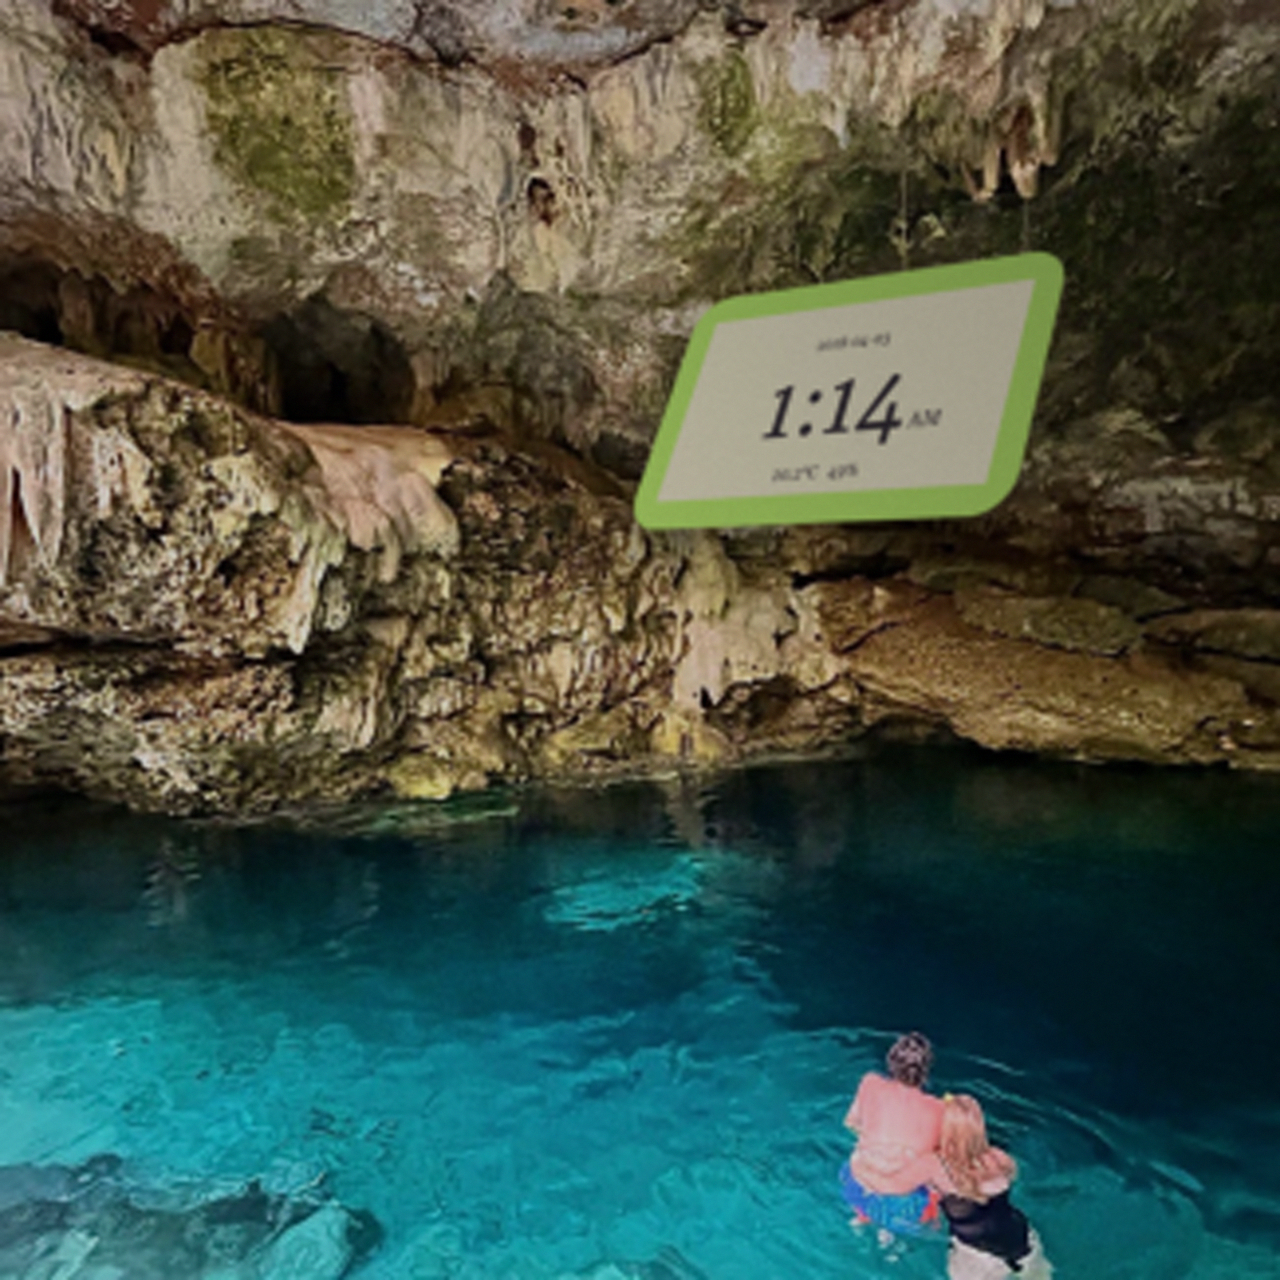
1,14
